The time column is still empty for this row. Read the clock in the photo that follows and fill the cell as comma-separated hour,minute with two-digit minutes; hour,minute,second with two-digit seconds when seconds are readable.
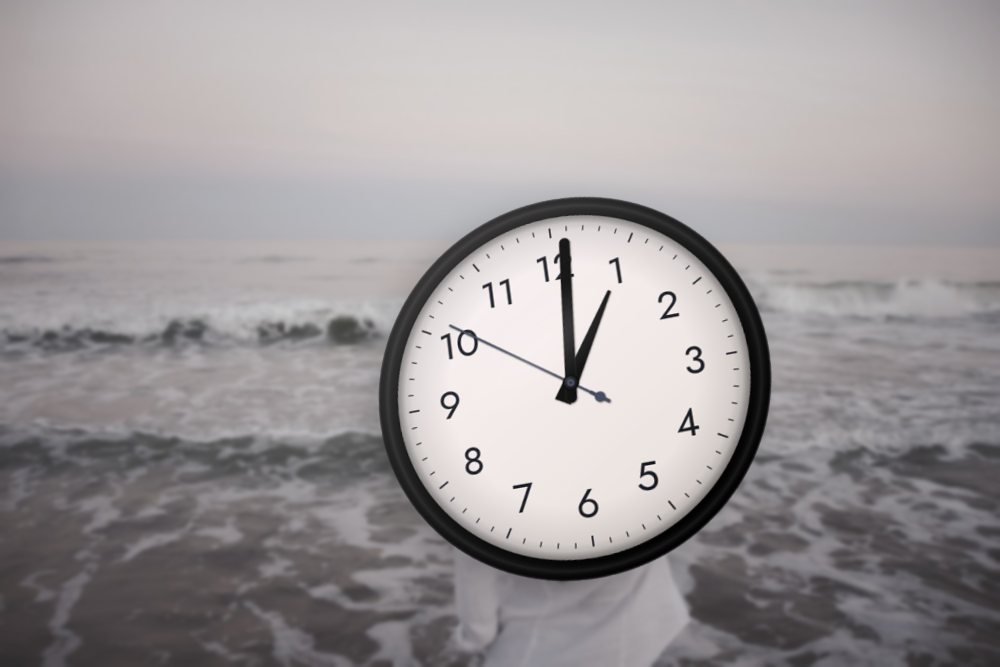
1,00,51
